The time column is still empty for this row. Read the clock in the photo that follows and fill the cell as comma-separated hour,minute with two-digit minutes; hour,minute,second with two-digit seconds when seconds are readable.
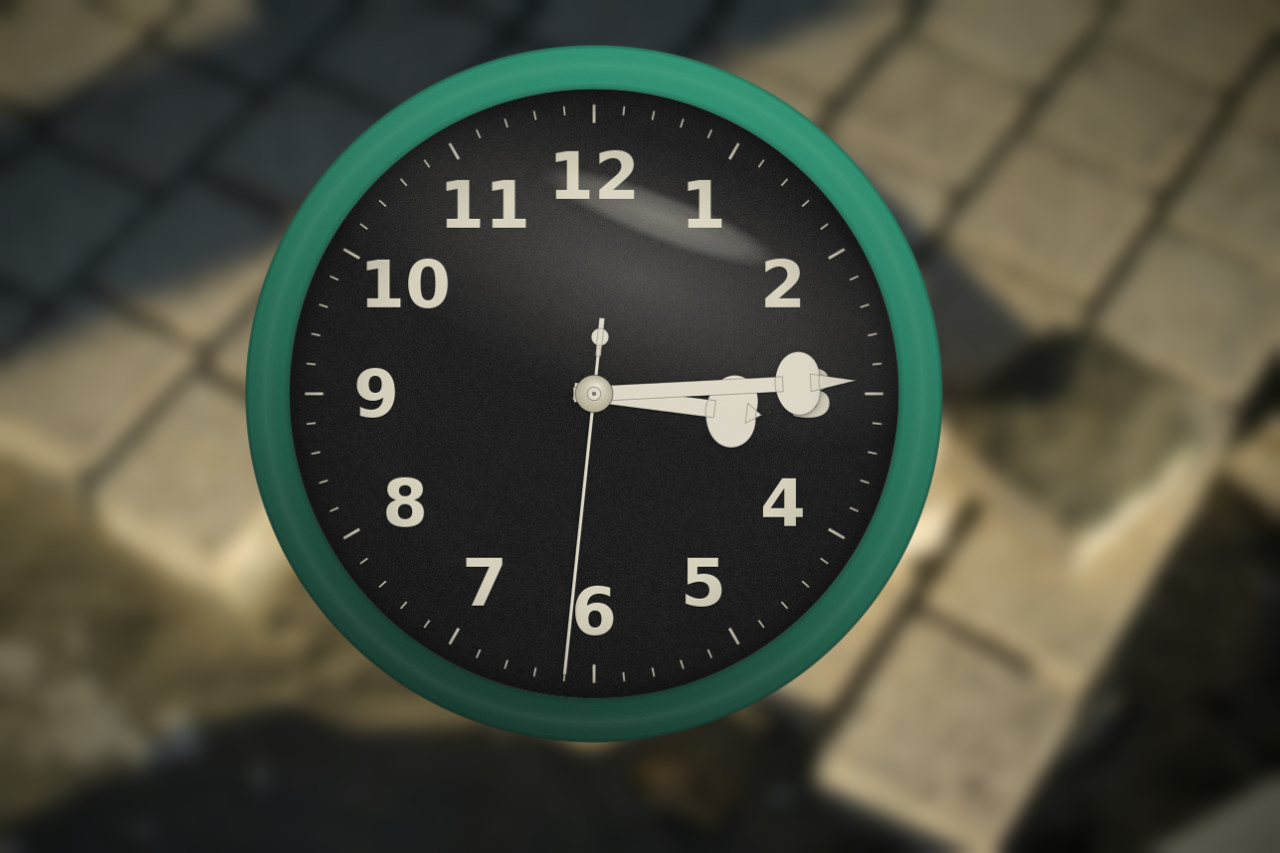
3,14,31
